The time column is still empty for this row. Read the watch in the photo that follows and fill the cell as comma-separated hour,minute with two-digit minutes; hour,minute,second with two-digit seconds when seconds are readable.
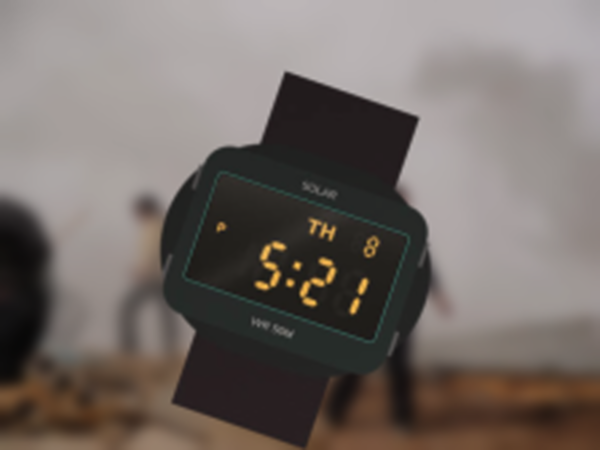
5,21
